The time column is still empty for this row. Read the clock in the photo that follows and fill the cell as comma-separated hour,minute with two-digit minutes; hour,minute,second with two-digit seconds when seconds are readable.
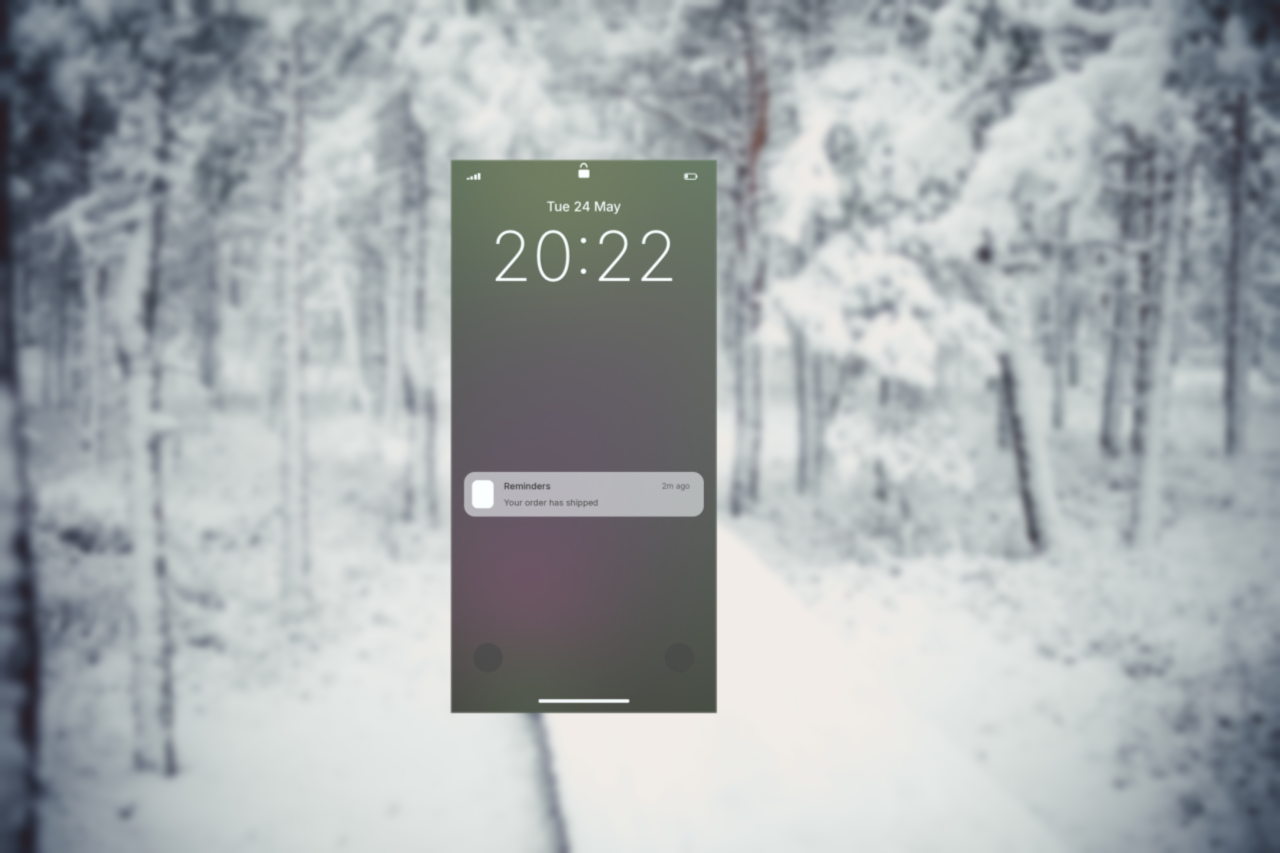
20,22
